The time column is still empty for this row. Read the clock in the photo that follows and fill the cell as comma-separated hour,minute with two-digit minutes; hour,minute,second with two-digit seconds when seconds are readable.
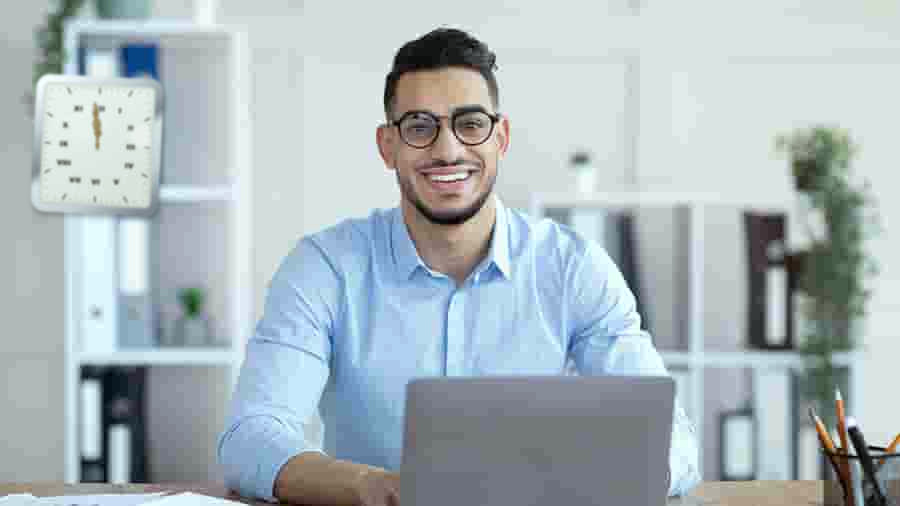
11,59
